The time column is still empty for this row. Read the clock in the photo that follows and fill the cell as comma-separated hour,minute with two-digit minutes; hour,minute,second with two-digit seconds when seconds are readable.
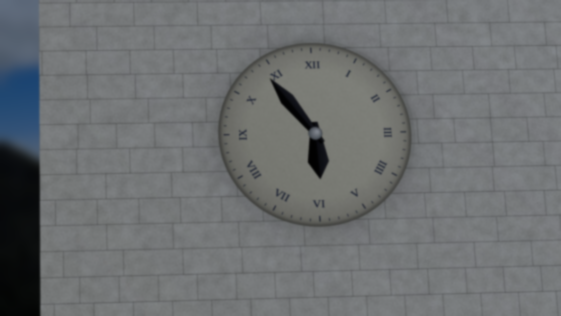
5,54
